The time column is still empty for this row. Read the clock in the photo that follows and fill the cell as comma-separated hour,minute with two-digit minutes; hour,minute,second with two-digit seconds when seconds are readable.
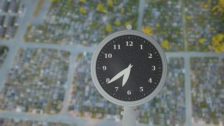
6,39
